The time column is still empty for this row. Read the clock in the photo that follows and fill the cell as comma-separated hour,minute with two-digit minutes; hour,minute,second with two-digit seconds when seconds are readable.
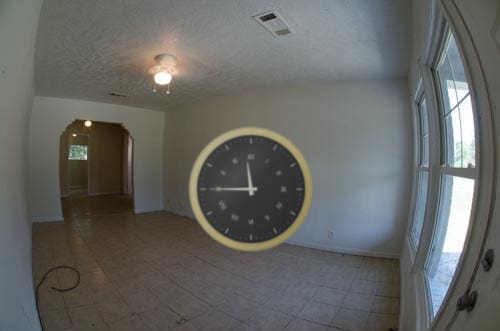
11,45
